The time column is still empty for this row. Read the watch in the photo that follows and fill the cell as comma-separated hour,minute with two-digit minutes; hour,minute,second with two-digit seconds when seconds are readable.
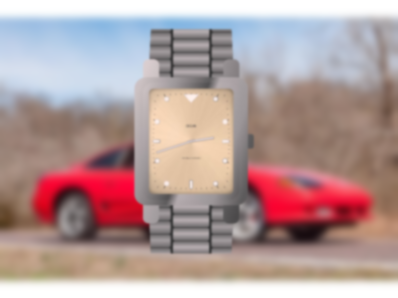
2,42
